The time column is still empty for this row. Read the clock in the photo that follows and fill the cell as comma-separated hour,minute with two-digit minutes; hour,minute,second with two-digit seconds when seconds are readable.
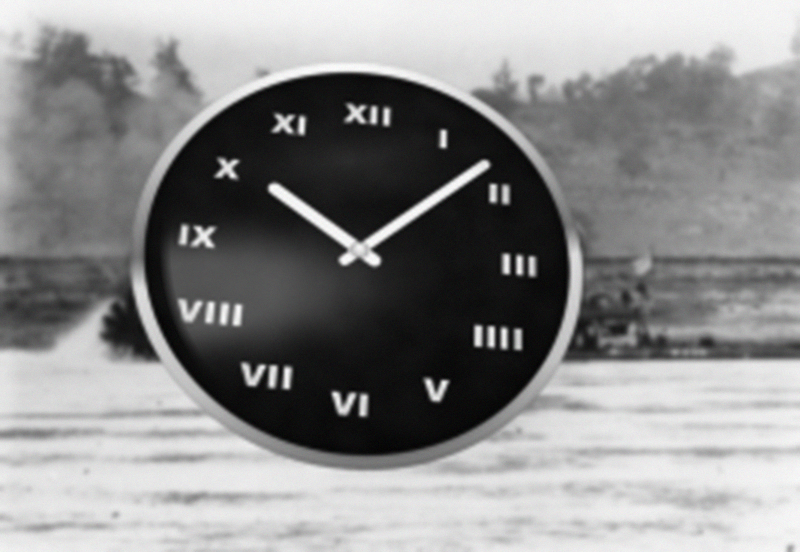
10,08
